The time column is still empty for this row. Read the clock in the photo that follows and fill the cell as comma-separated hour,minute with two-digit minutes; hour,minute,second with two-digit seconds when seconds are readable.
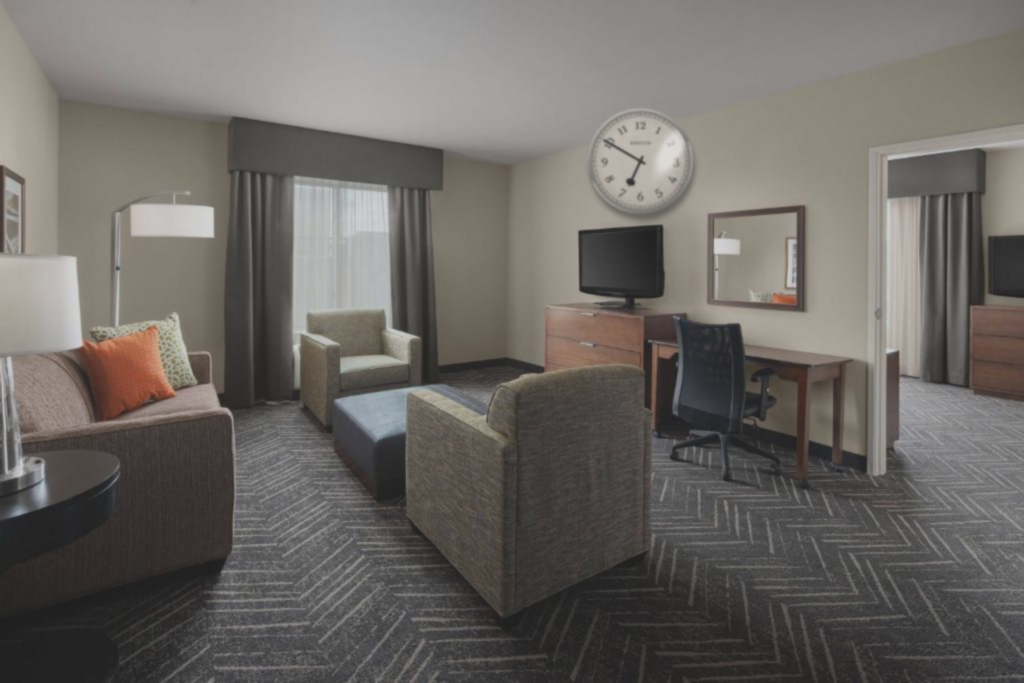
6,50
